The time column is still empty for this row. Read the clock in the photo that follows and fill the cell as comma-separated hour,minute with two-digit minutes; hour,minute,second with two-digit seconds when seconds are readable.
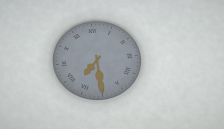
7,30
